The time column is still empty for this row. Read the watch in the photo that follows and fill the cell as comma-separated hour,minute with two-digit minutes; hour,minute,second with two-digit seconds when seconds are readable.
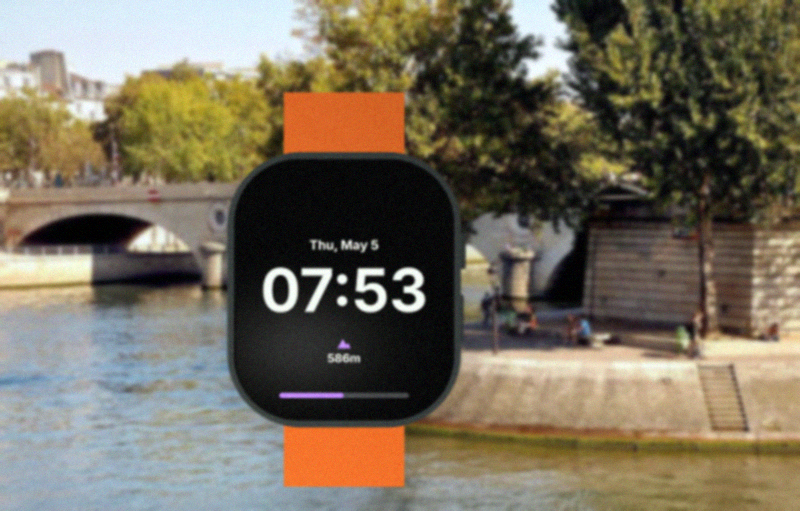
7,53
